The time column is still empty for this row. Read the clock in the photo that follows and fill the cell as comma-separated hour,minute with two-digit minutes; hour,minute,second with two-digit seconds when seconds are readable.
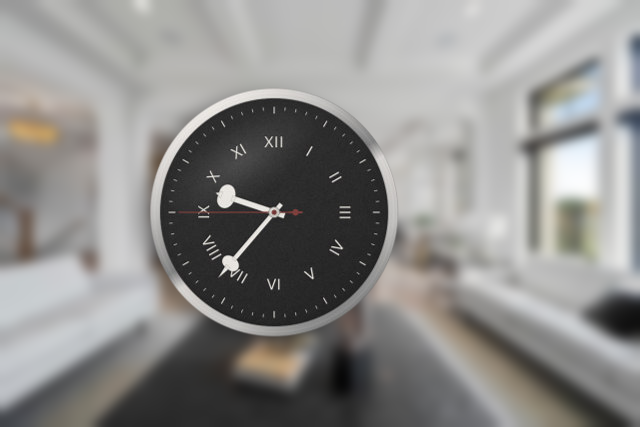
9,36,45
